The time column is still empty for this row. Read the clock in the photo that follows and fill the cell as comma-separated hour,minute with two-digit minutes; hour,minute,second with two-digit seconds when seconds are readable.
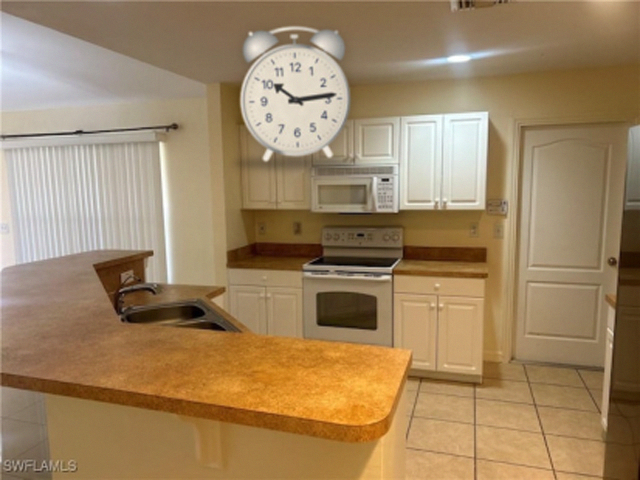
10,14
